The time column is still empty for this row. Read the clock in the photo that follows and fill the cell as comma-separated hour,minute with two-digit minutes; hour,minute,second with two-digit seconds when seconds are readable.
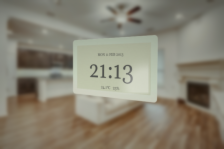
21,13
